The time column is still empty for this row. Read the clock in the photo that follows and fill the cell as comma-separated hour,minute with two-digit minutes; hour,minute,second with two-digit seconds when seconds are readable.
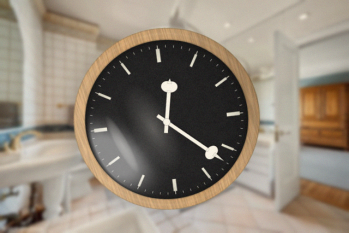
12,22
